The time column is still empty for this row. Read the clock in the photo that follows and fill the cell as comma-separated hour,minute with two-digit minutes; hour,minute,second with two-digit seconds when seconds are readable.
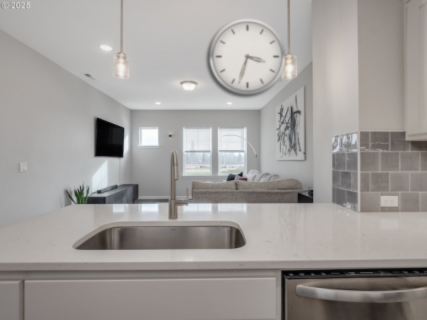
3,33
